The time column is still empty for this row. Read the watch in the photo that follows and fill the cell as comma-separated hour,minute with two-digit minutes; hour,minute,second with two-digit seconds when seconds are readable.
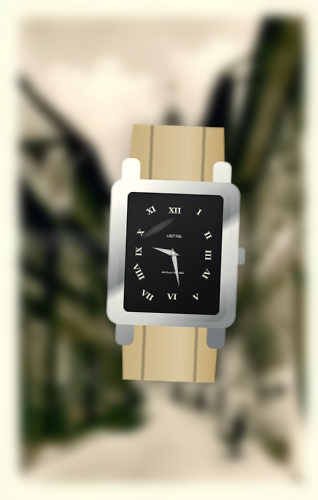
9,28
